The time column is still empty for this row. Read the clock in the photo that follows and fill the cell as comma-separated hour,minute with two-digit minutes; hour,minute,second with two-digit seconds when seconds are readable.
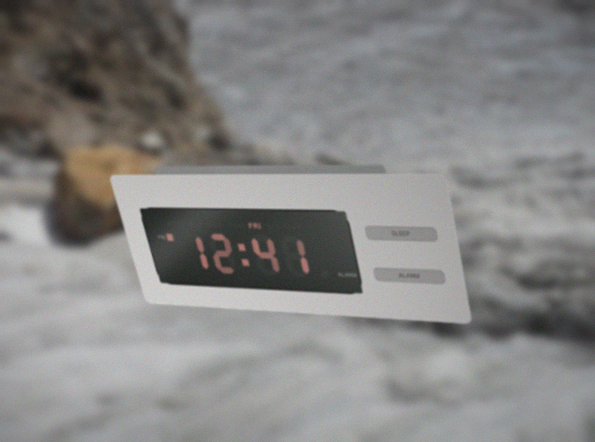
12,41
